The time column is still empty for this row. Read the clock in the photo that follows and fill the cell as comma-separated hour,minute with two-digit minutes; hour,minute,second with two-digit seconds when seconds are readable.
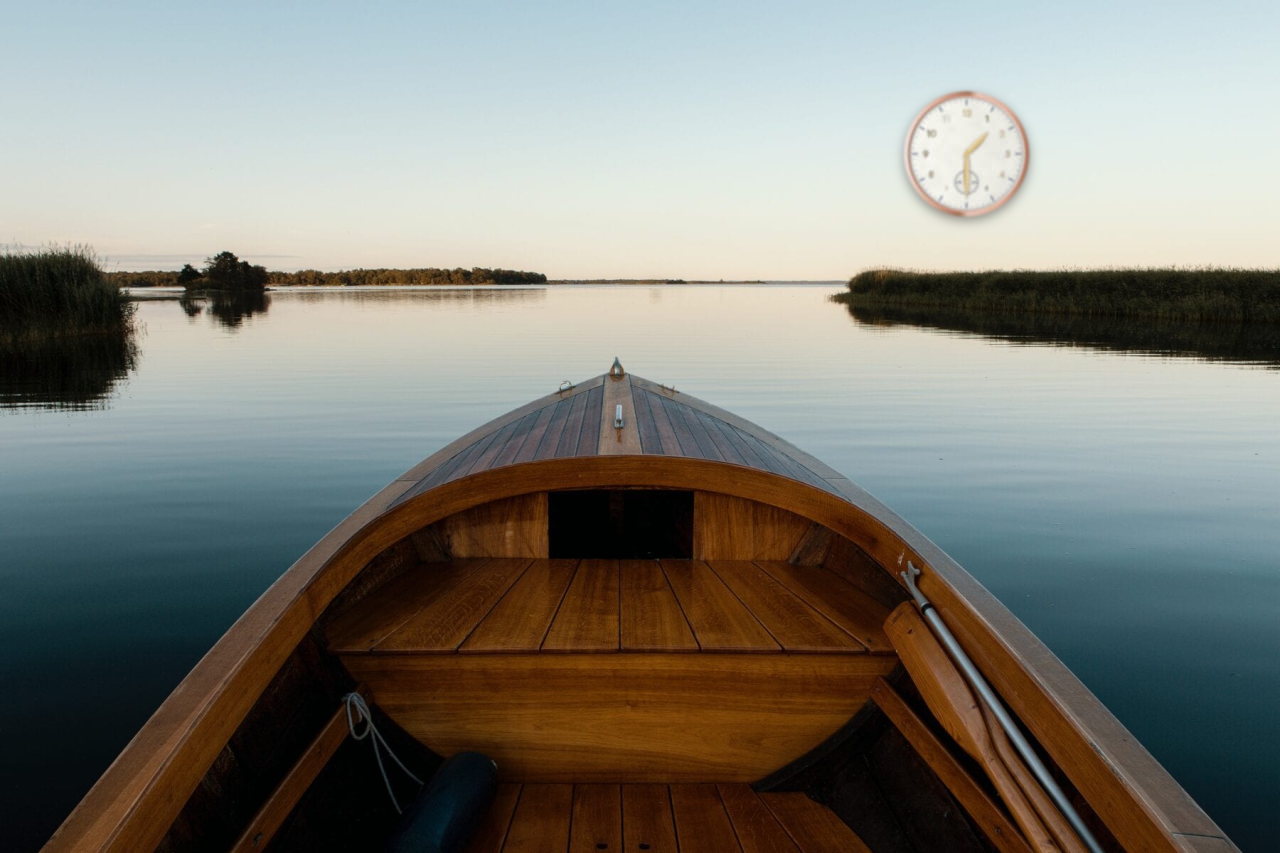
1,30
